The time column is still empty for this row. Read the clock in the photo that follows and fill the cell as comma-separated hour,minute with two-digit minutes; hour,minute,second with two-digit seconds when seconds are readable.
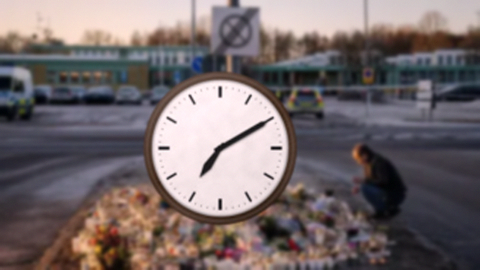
7,10
